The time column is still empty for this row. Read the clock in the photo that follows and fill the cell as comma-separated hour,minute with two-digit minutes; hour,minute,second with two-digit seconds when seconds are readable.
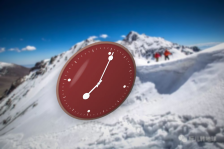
7,01
